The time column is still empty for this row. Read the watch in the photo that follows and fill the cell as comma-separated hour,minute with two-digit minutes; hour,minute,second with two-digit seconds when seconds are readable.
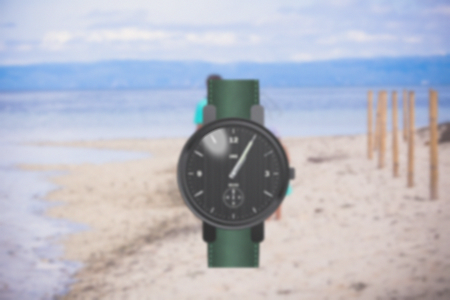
1,05
